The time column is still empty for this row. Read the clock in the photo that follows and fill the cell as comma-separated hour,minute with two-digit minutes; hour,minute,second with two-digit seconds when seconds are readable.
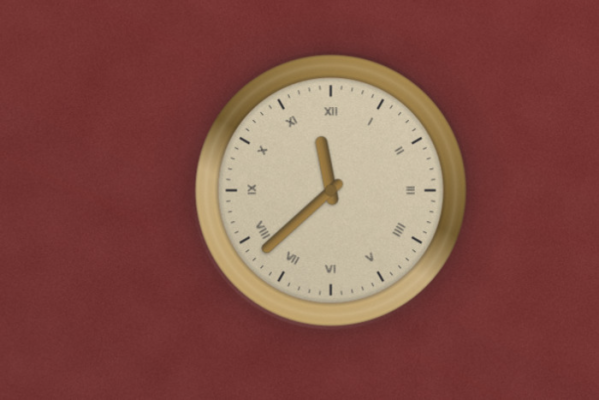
11,38
